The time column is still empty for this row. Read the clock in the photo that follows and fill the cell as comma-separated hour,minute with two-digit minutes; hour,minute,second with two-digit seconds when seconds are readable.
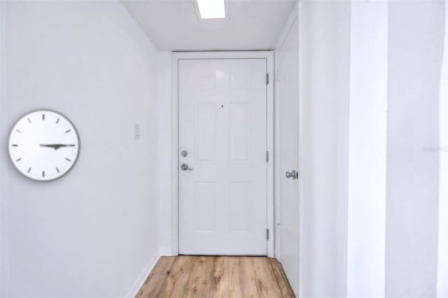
3,15
